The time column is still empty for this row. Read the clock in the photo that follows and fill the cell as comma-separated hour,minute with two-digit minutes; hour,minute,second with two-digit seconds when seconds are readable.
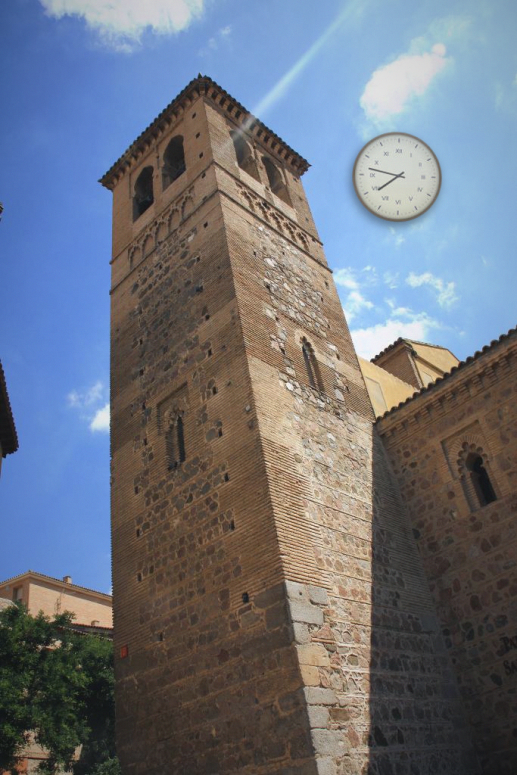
7,47
